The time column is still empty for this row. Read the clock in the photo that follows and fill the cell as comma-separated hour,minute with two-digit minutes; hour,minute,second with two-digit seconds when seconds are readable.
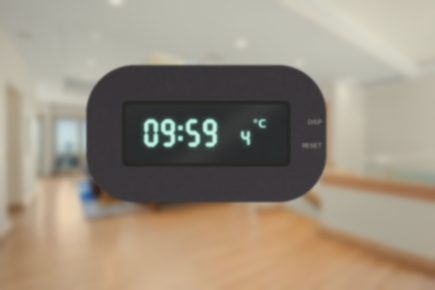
9,59
